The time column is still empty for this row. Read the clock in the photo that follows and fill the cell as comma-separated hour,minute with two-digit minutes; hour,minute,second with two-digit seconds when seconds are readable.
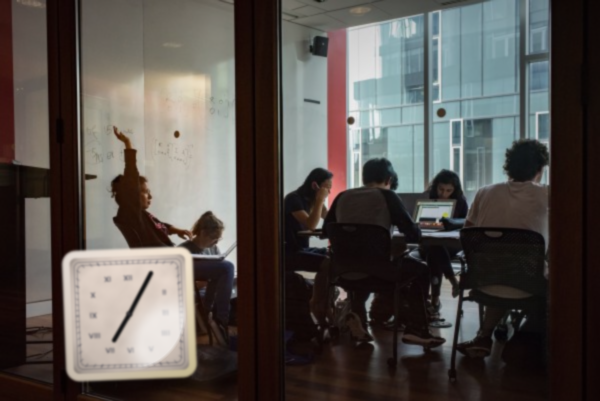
7,05
